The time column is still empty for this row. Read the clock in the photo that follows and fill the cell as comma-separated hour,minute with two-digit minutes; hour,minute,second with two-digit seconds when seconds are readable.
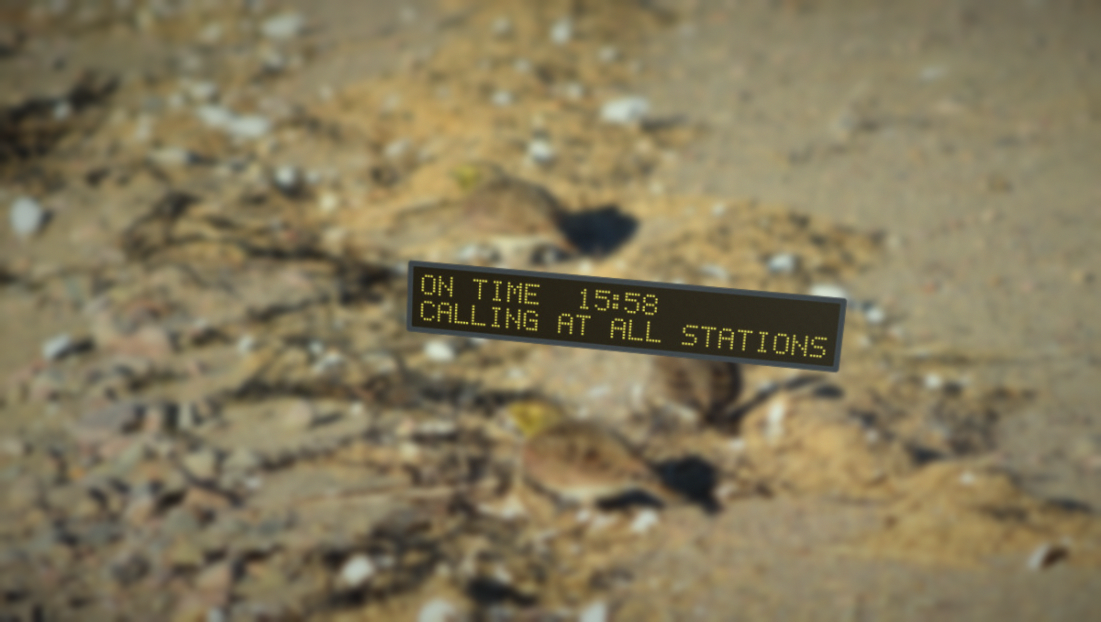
15,58
